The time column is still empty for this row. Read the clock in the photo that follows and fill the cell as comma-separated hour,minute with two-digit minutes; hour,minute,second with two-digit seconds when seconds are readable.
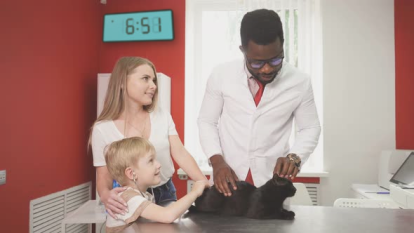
6,51
